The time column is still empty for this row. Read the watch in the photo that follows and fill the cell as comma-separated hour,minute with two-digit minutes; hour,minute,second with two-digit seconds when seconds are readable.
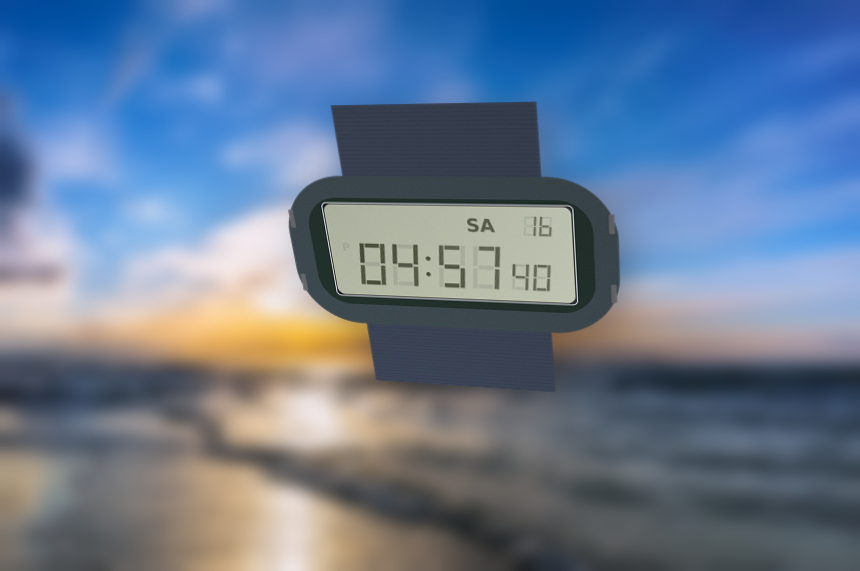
4,57,40
